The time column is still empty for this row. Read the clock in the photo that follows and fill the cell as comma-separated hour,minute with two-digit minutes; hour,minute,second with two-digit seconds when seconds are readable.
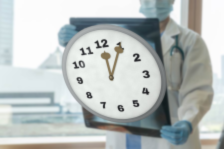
12,05
